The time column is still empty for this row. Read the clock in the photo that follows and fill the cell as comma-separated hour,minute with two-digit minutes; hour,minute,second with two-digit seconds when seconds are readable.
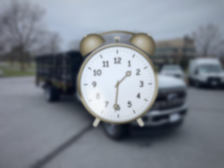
1,31
